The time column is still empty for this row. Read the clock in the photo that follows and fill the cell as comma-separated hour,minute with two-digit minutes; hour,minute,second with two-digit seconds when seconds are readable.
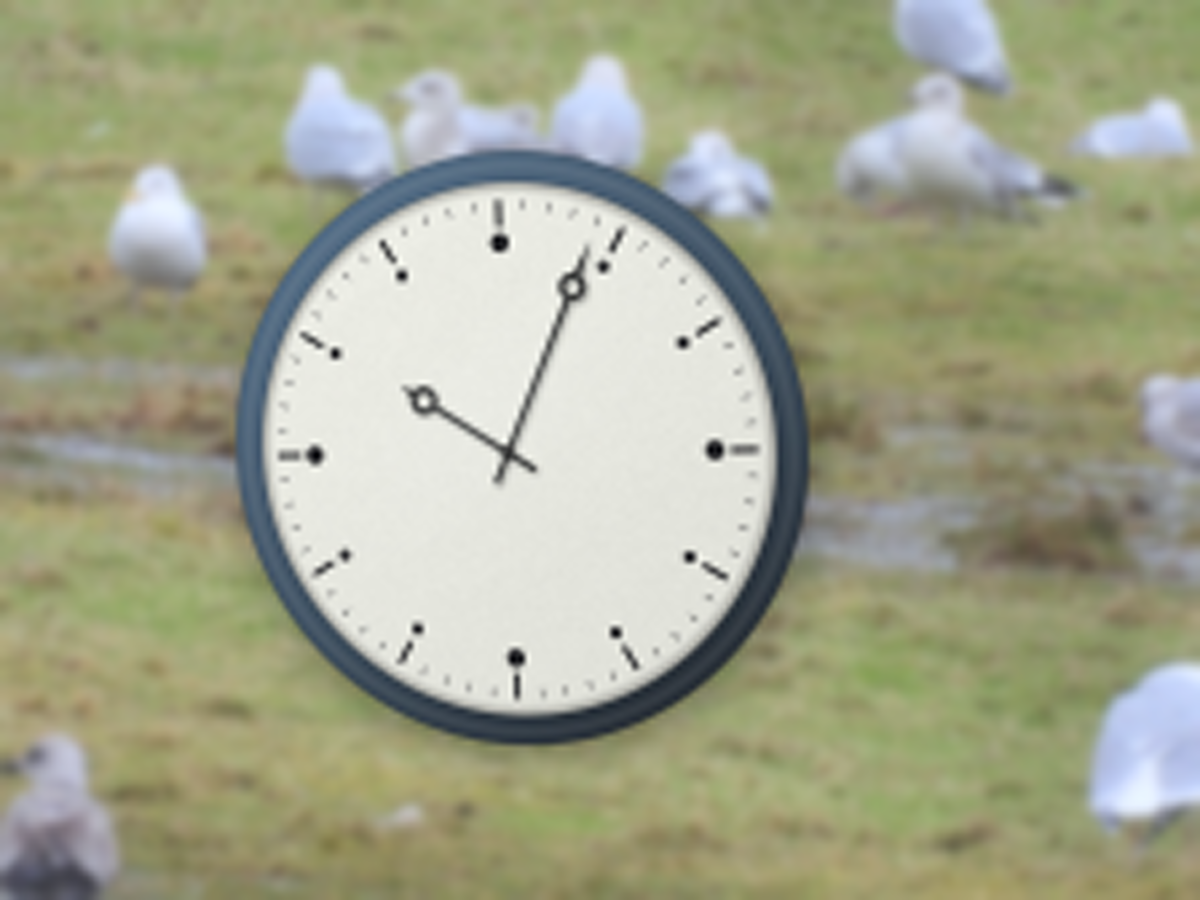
10,04
